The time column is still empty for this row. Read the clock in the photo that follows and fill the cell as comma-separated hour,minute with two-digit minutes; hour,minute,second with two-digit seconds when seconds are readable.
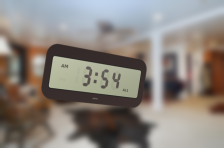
3,54
